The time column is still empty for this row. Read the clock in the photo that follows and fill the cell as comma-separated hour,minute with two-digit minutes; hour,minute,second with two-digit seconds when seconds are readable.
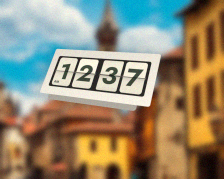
12,37
